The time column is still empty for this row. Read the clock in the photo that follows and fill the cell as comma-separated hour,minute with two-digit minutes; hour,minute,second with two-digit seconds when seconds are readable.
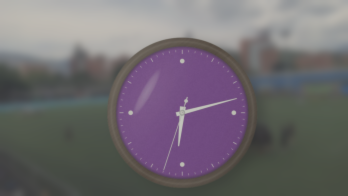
6,12,33
